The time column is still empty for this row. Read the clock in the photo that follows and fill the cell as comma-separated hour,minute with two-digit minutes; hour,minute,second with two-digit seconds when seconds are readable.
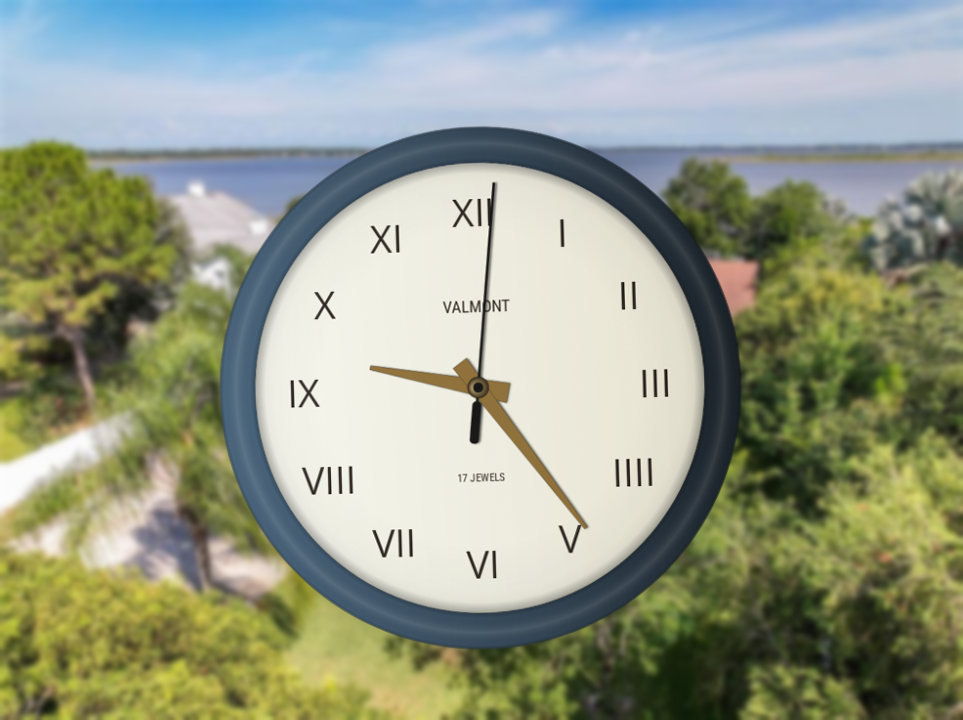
9,24,01
